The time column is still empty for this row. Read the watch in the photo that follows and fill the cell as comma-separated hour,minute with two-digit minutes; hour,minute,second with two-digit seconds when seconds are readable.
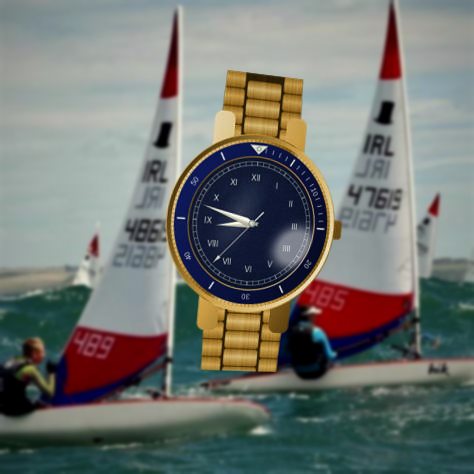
8,47,37
